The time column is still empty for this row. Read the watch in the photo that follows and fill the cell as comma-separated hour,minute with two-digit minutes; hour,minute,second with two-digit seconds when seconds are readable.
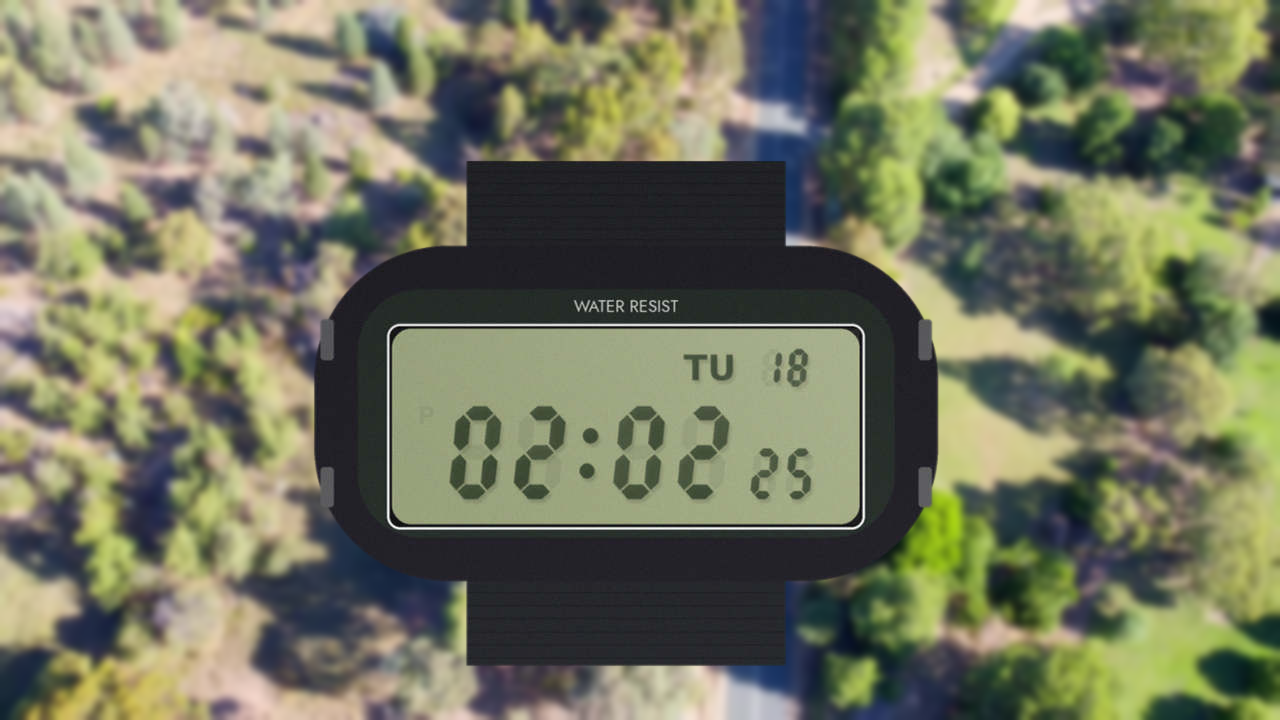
2,02,25
